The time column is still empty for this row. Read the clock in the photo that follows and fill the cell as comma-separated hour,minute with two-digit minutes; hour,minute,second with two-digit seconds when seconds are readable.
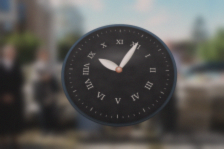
9,00
